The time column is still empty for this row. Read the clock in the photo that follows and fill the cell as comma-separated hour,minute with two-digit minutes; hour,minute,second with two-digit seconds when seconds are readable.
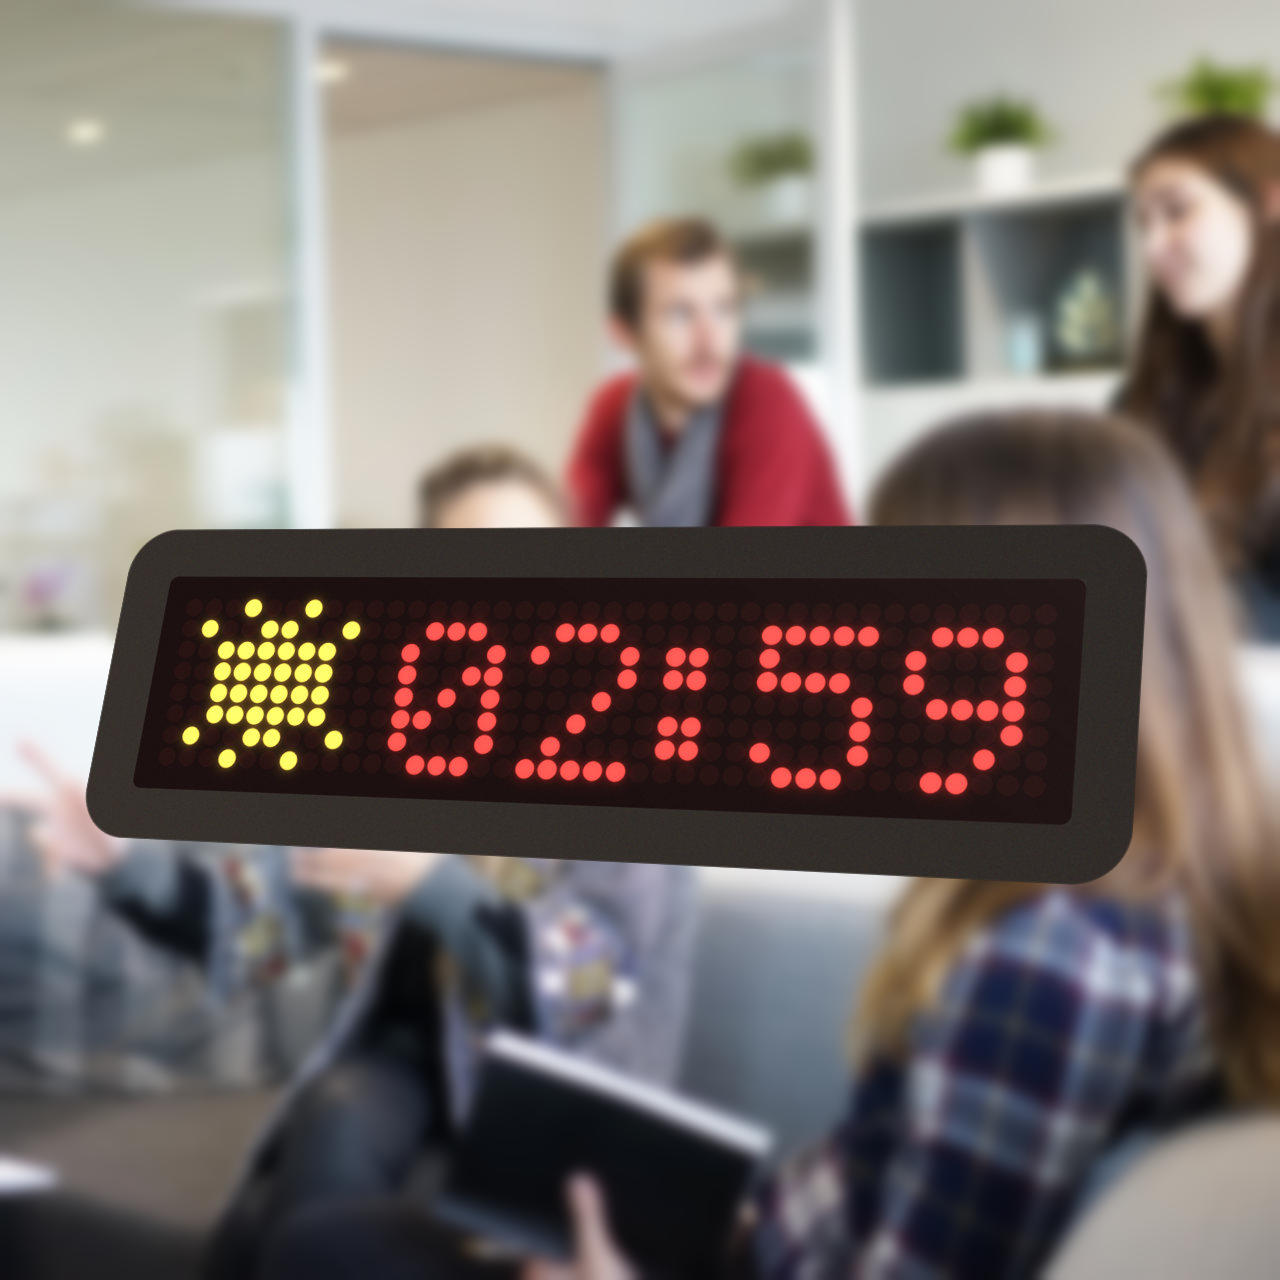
2,59
